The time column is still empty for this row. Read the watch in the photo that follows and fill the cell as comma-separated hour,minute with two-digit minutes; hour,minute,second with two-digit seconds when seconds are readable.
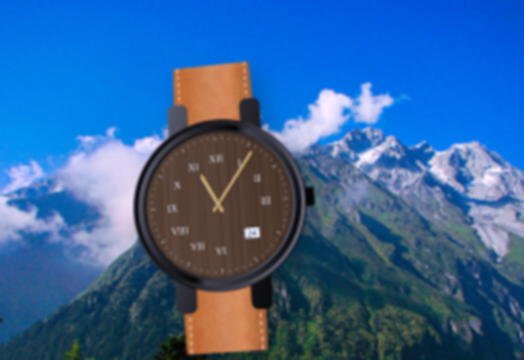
11,06
